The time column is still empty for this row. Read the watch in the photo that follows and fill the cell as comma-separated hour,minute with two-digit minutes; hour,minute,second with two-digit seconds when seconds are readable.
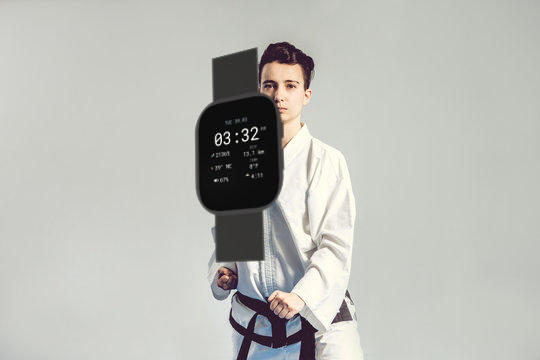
3,32
